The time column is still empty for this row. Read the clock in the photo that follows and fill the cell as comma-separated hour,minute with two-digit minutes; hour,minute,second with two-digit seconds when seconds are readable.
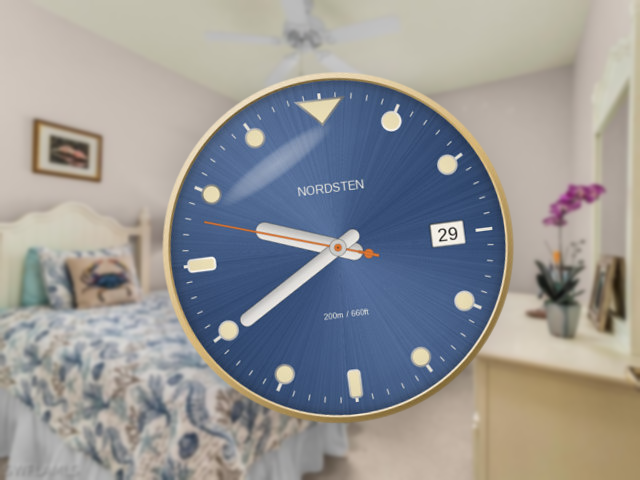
9,39,48
